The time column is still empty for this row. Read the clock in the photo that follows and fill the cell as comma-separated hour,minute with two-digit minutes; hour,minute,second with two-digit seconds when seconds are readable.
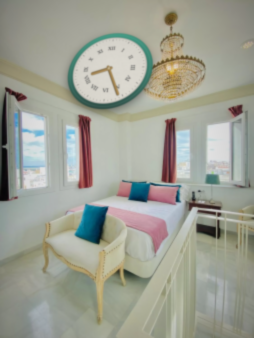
8,26
